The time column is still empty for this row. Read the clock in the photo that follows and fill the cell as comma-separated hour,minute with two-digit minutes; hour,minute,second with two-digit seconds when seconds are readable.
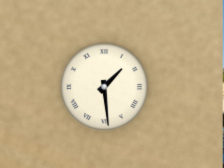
1,29
